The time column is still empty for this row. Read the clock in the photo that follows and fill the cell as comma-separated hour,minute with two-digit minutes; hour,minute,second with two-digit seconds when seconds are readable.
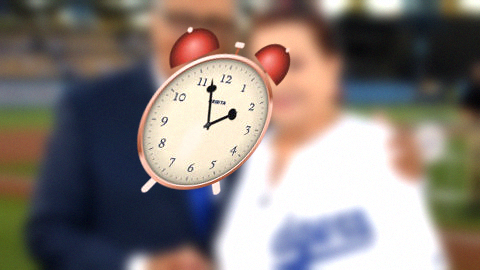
1,57
